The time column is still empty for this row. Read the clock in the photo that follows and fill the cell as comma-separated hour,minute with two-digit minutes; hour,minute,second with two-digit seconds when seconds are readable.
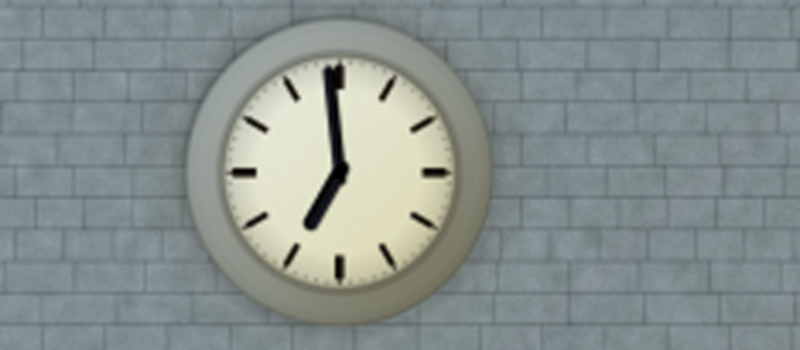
6,59
